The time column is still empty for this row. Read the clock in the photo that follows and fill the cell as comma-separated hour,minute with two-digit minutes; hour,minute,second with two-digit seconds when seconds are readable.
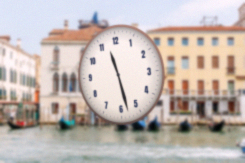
11,28
